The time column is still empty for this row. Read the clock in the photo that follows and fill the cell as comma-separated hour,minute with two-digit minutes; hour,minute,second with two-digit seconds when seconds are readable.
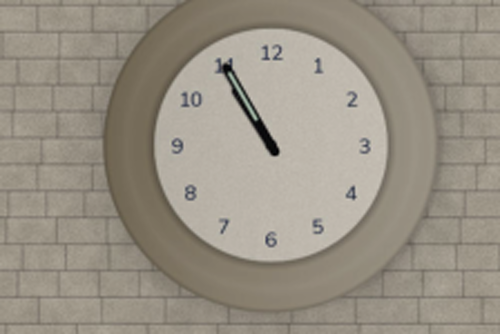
10,55
